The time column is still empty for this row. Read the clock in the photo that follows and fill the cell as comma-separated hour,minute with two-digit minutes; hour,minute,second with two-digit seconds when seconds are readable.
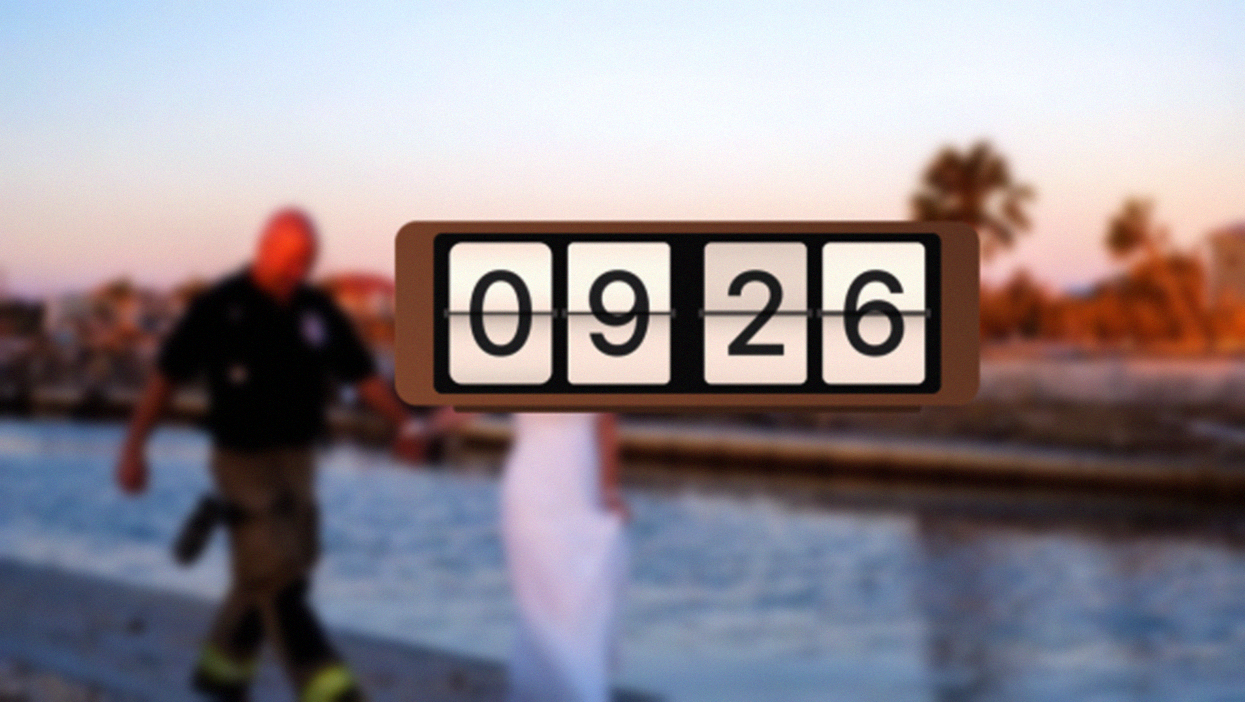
9,26
